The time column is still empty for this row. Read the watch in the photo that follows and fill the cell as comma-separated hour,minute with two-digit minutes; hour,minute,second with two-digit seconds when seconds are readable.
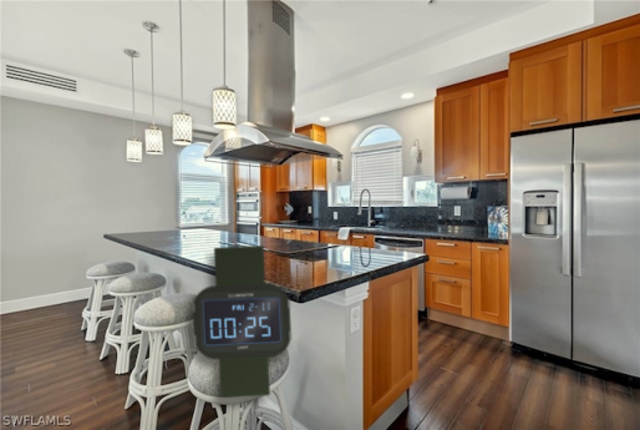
0,25
